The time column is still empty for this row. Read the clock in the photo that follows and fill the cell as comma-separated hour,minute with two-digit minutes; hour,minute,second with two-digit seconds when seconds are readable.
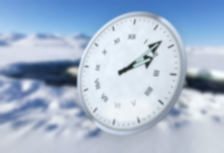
2,08
